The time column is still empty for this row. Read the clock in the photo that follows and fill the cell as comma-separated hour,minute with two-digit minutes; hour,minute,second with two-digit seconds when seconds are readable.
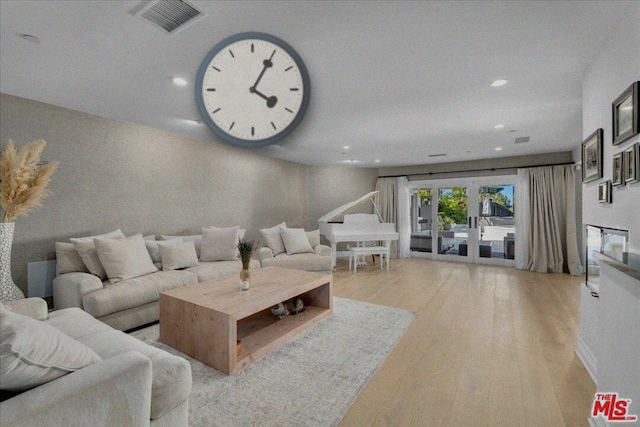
4,05
